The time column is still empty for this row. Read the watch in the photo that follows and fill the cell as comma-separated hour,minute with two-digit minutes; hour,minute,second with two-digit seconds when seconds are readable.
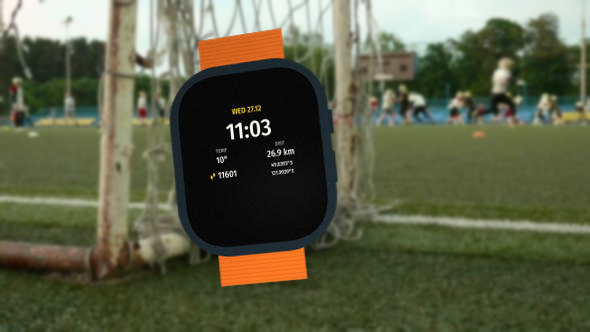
11,03
